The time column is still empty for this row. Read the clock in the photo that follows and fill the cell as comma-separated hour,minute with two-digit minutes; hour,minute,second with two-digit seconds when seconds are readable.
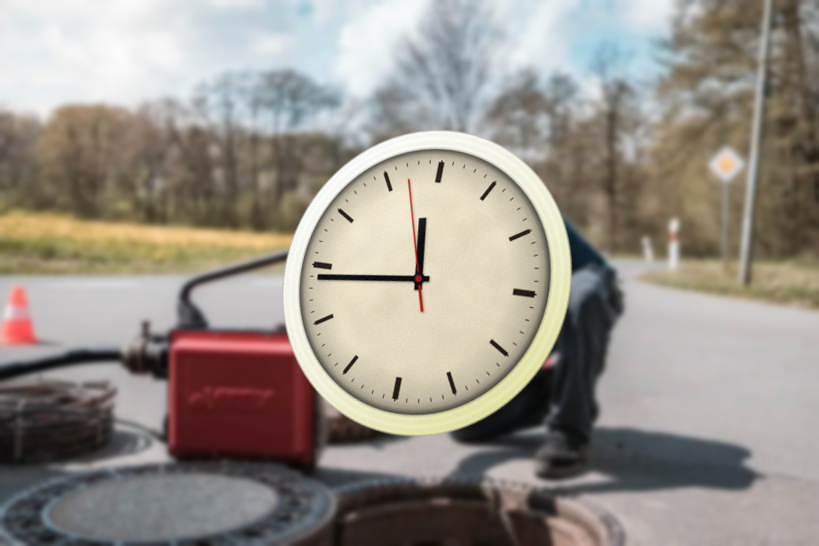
11,43,57
